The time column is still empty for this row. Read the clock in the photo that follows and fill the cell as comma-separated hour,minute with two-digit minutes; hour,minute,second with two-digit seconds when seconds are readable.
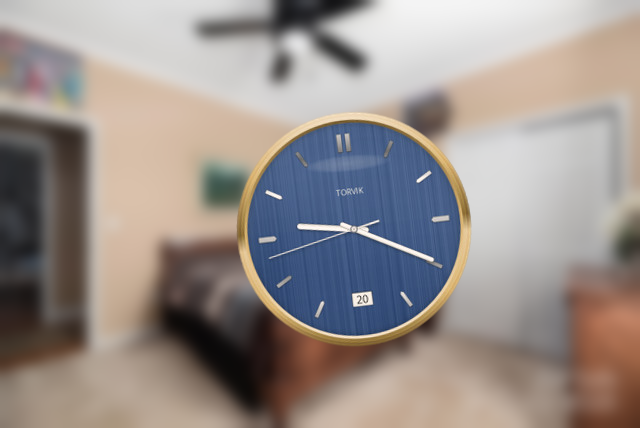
9,19,43
